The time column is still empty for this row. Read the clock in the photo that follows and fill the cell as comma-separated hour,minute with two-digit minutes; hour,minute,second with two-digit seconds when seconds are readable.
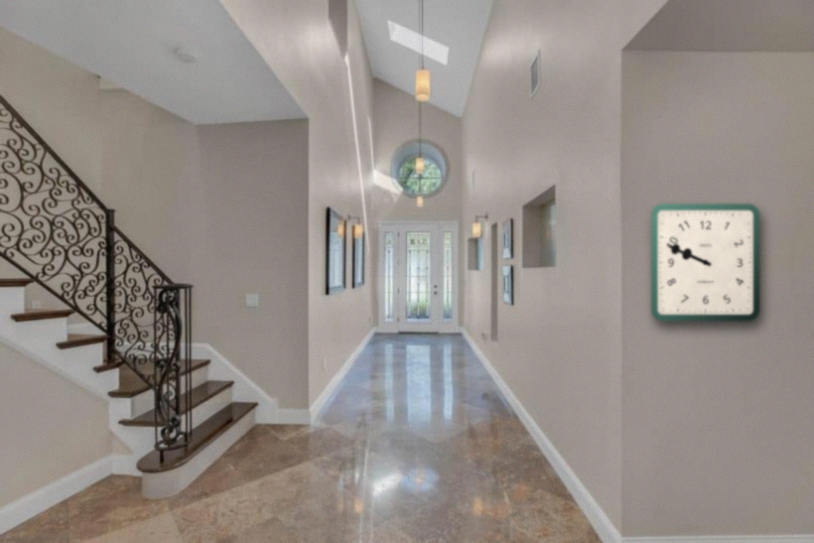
9,49
